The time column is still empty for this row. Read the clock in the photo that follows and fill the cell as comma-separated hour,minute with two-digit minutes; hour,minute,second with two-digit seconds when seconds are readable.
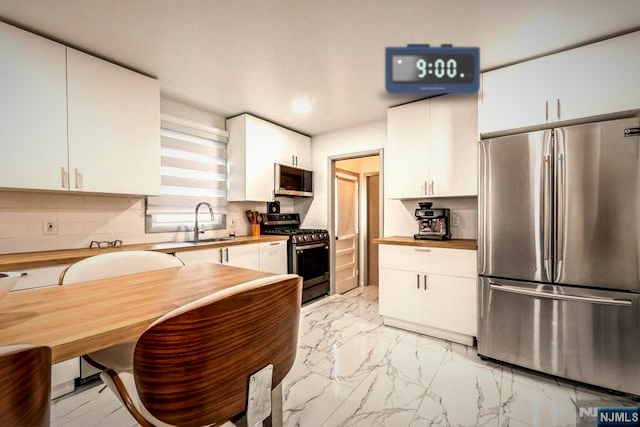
9,00
